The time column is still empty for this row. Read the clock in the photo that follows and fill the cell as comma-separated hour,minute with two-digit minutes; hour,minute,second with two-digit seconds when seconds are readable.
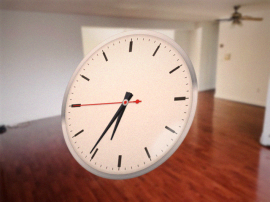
6,35,45
